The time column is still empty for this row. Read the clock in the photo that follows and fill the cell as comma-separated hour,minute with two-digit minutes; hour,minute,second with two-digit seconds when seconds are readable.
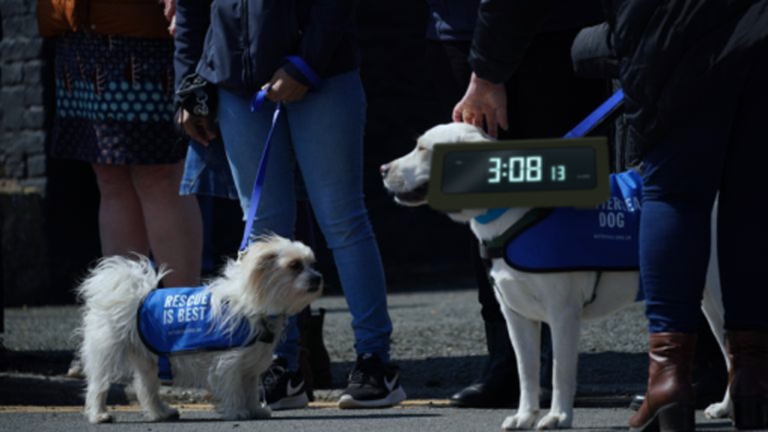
3,08,13
